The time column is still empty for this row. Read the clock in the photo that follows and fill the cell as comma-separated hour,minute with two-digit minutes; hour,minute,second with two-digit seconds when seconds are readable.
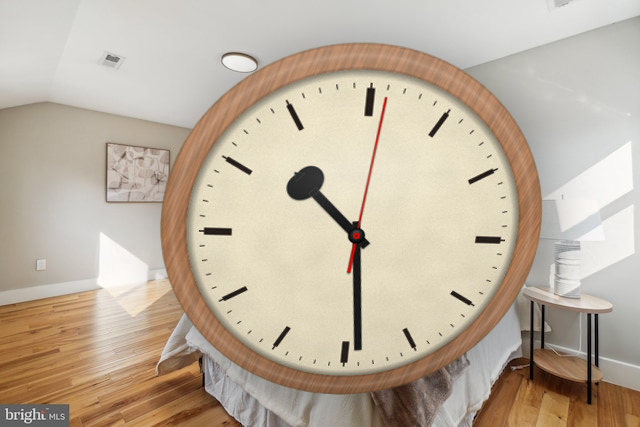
10,29,01
